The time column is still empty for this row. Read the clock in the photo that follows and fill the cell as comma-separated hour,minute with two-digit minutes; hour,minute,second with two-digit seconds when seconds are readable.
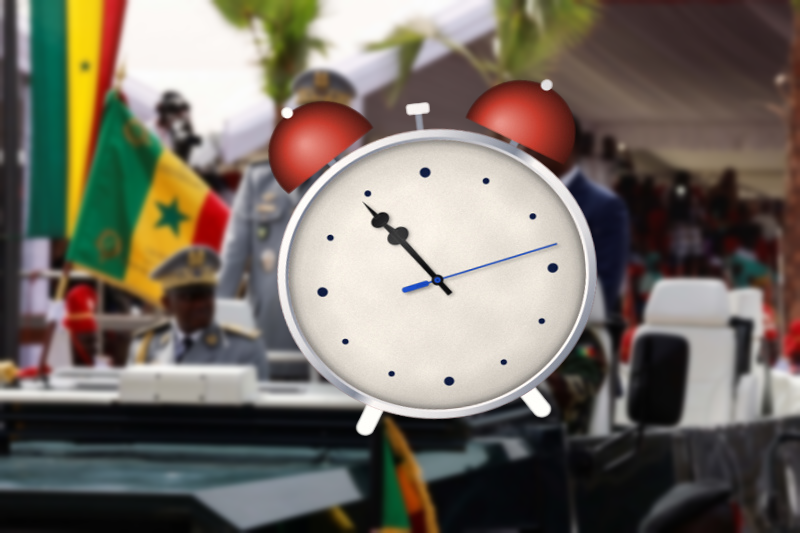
10,54,13
